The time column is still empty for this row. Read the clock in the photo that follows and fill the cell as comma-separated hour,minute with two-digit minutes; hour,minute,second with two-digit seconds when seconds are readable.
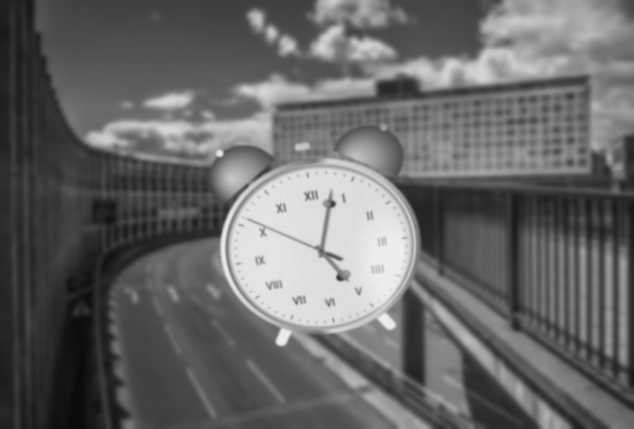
5,02,51
